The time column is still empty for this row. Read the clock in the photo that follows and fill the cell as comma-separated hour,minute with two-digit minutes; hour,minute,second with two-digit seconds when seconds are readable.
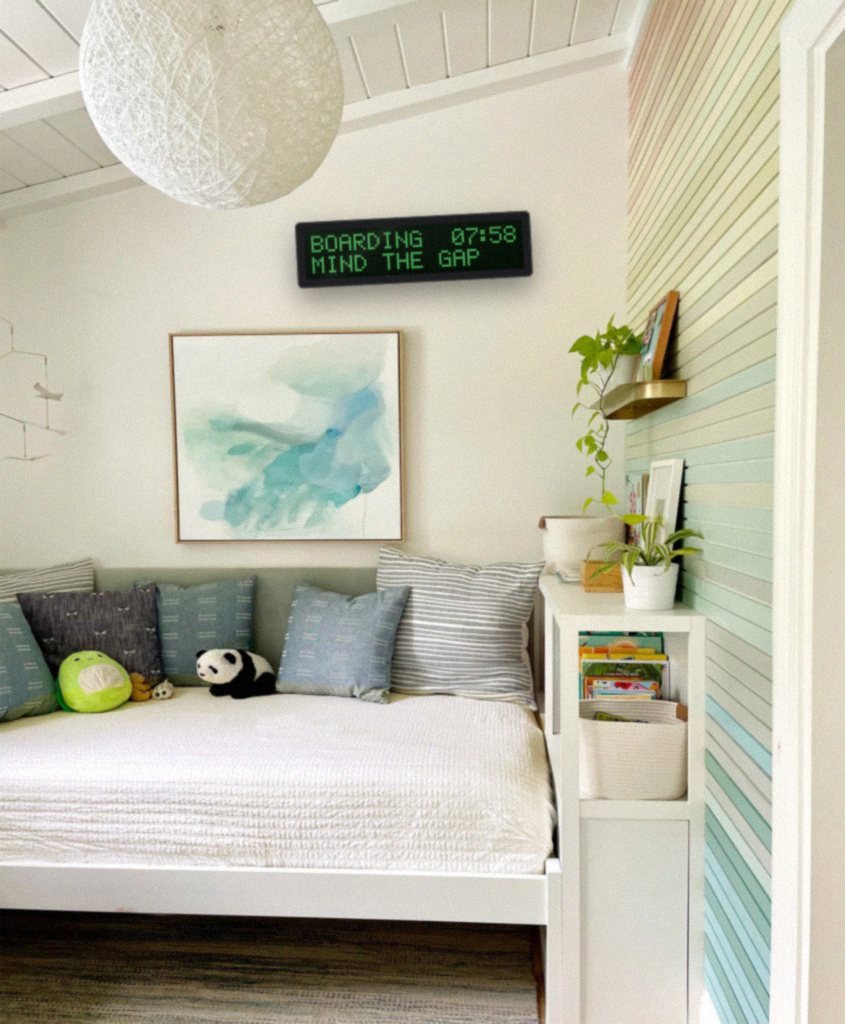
7,58
